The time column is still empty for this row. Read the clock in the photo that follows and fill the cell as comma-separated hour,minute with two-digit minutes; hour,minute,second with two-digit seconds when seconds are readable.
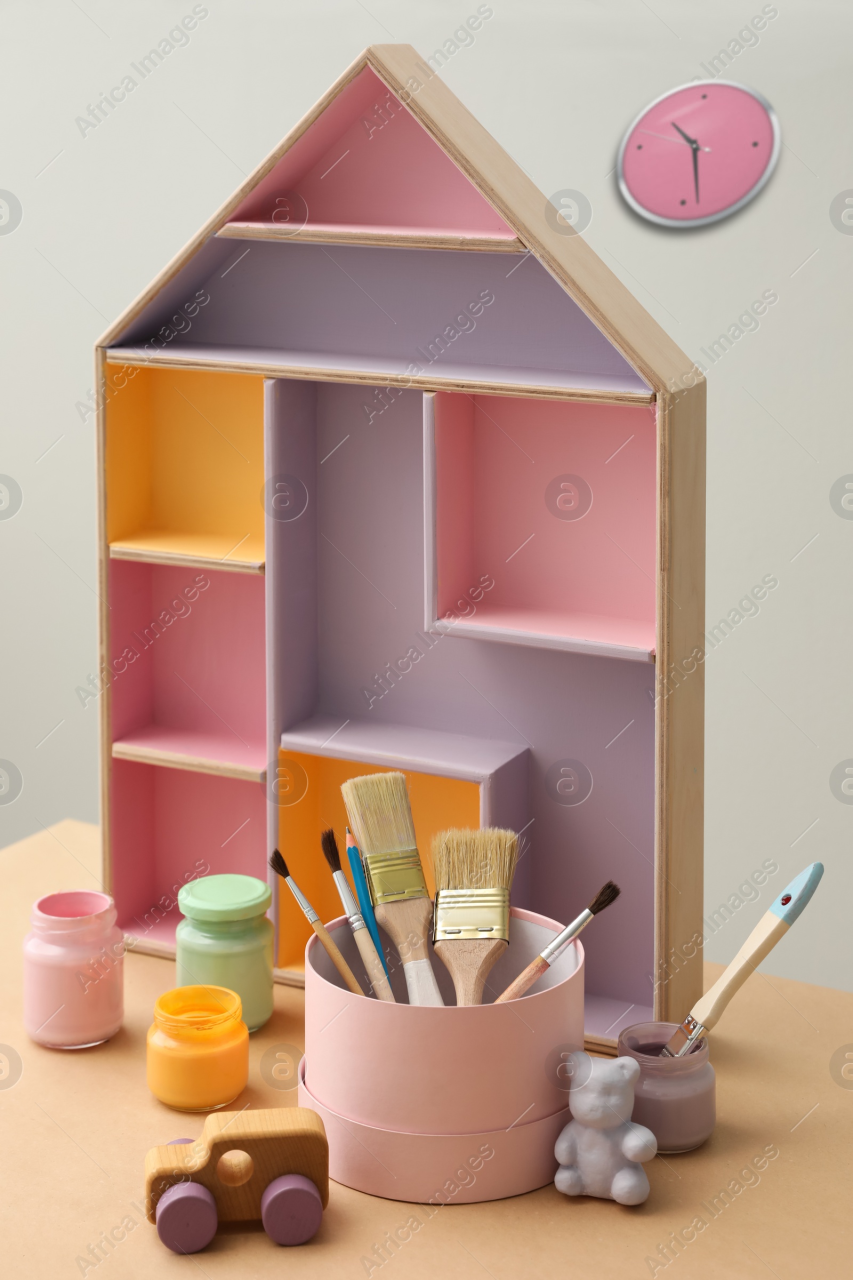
10,27,48
